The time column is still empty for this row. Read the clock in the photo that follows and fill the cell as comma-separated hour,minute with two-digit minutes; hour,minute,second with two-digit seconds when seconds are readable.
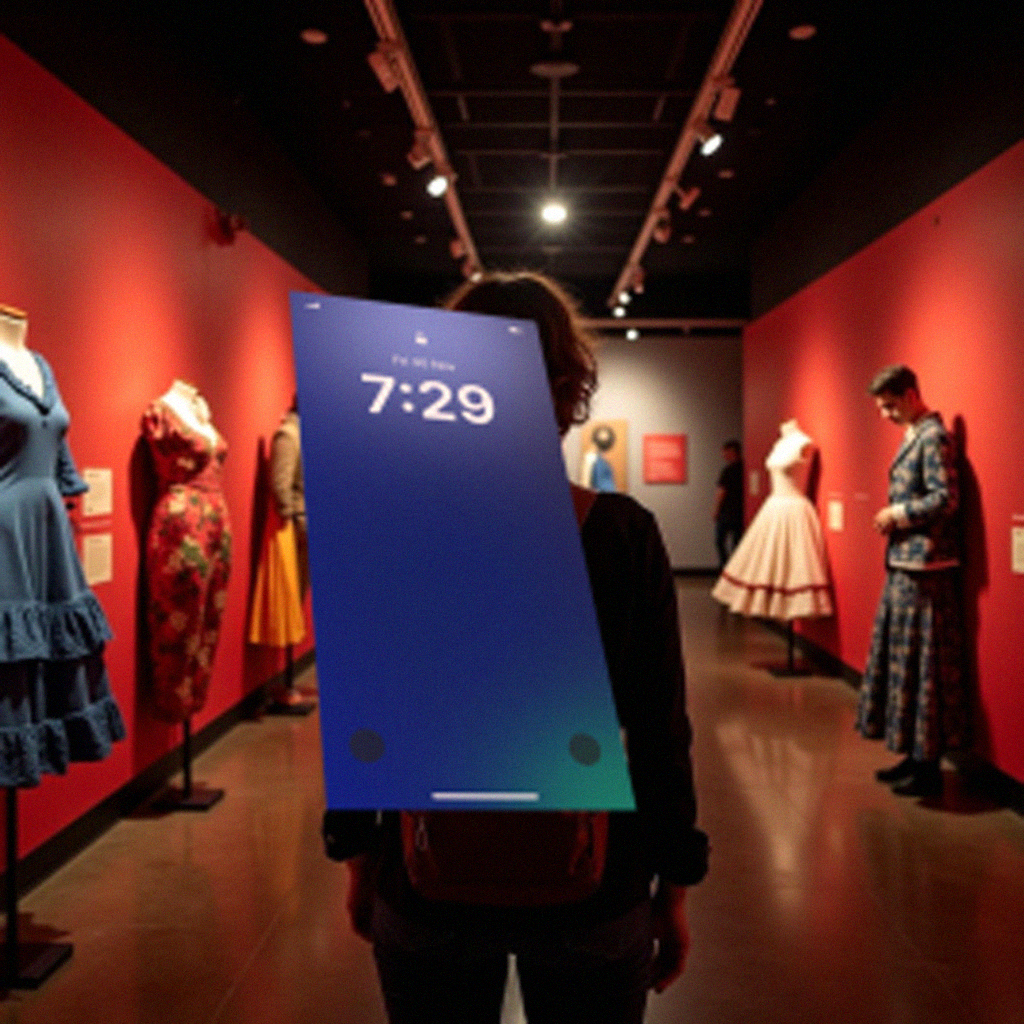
7,29
